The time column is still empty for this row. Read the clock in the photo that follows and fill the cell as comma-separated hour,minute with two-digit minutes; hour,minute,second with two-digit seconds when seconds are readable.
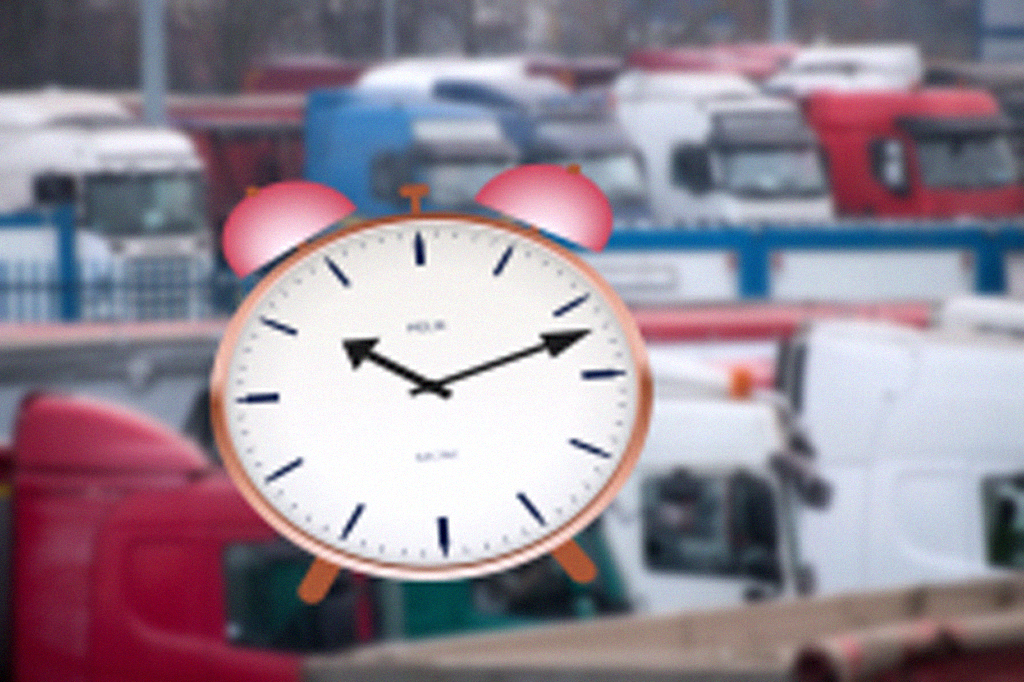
10,12
